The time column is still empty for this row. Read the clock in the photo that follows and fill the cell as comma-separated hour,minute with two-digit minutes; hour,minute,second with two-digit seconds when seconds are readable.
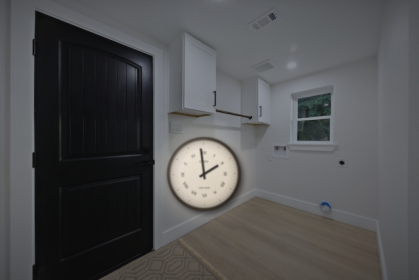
1,59
